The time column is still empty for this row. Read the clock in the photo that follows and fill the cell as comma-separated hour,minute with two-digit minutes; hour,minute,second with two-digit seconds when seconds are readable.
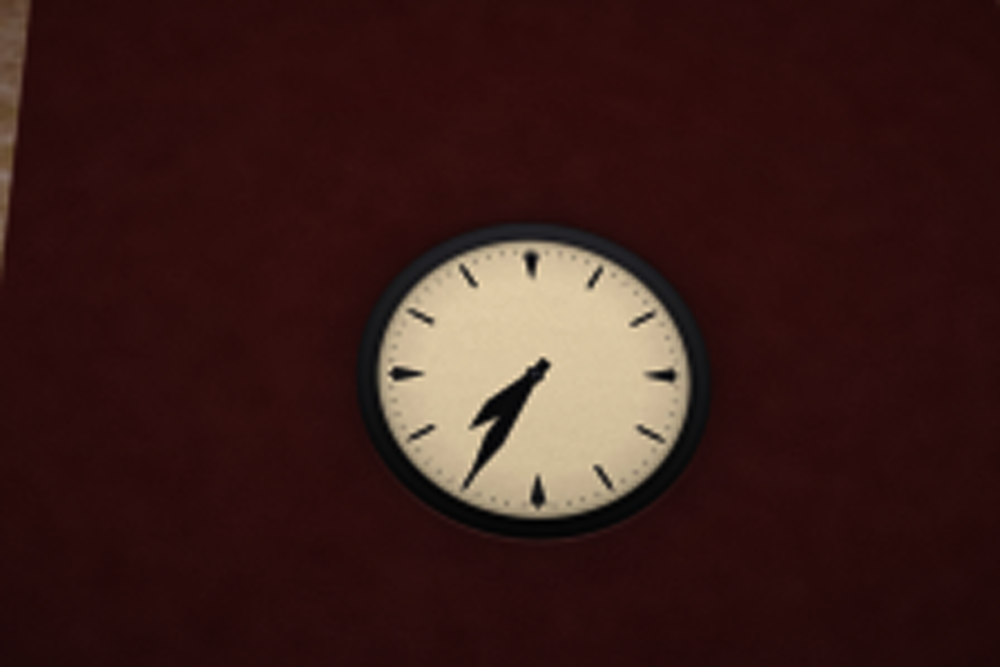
7,35
